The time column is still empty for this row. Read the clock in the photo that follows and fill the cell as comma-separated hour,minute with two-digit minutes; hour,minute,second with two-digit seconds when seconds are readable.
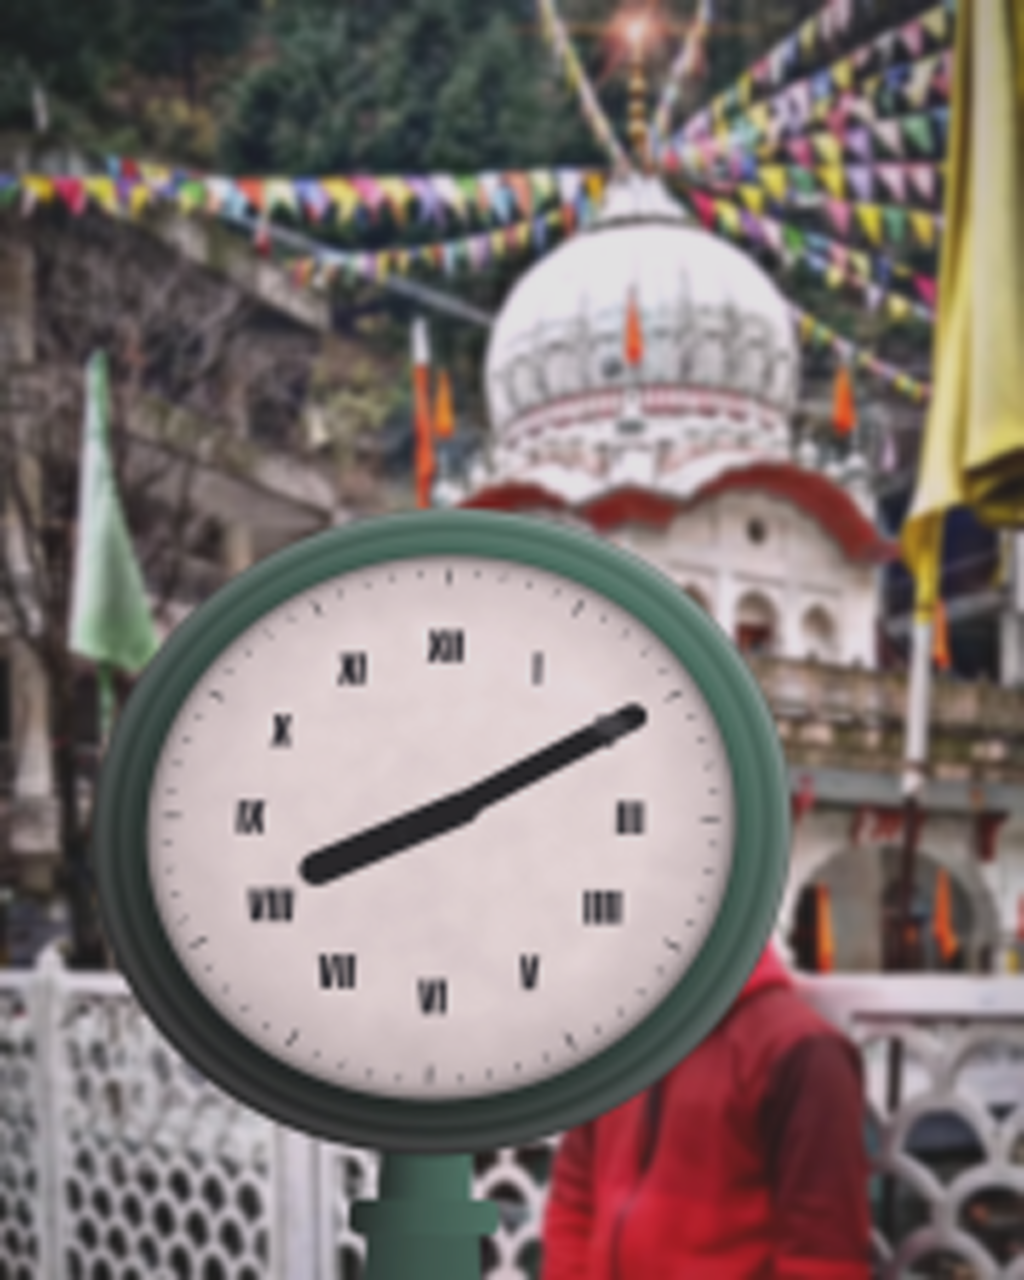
8,10
